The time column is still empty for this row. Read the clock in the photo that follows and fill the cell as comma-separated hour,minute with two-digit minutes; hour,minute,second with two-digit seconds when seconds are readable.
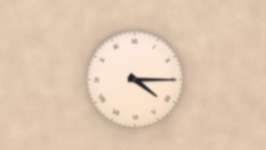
4,15
